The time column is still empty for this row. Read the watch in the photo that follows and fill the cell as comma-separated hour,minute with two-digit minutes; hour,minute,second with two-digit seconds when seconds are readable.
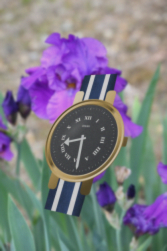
8,29
